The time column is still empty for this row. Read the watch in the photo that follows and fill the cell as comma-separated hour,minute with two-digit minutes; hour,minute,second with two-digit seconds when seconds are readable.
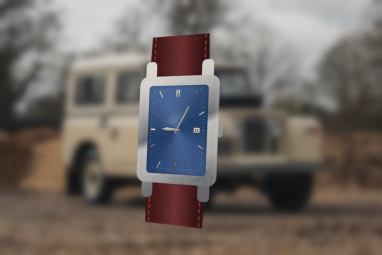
9,05
